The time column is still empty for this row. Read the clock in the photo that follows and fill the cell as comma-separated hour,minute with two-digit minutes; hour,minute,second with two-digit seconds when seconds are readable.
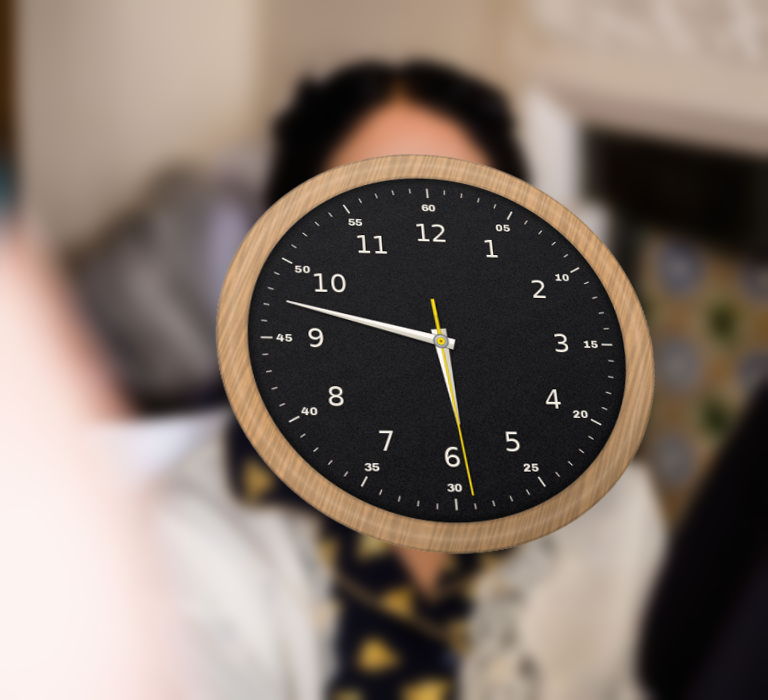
5,47,29
